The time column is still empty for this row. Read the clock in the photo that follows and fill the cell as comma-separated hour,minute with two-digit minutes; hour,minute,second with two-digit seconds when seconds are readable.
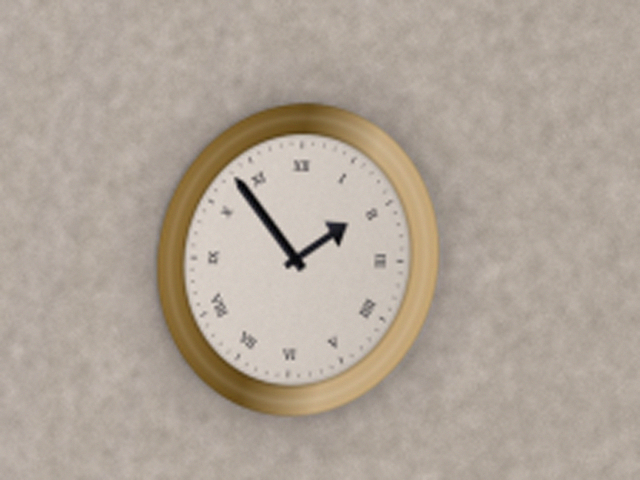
1,53
